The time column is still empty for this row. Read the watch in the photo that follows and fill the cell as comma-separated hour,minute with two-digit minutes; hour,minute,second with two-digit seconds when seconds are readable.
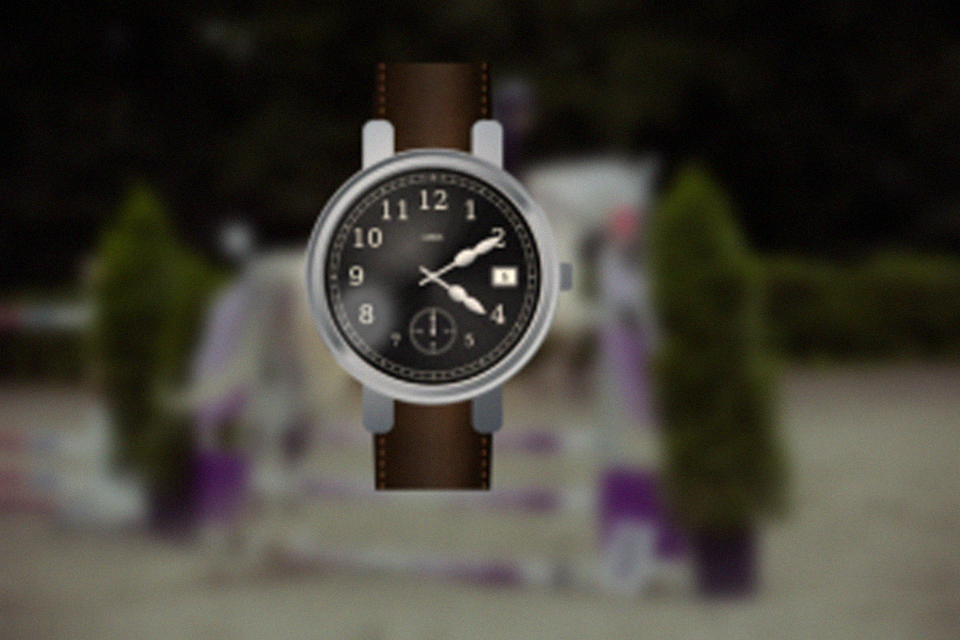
4,10
